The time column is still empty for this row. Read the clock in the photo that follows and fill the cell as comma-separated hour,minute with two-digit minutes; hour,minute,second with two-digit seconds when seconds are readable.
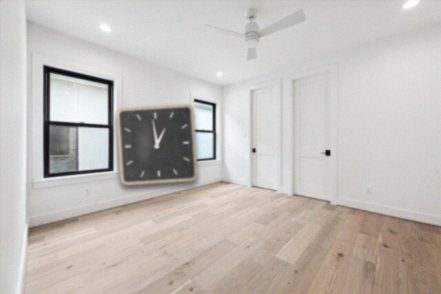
12,59
